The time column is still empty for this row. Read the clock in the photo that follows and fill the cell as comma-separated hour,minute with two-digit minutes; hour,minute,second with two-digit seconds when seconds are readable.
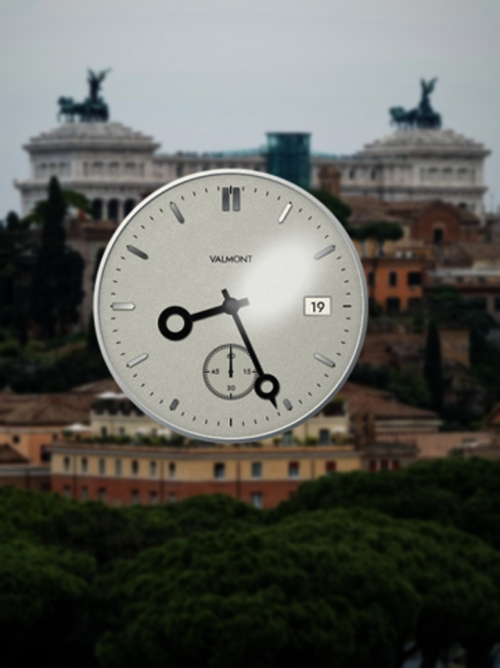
8,26
